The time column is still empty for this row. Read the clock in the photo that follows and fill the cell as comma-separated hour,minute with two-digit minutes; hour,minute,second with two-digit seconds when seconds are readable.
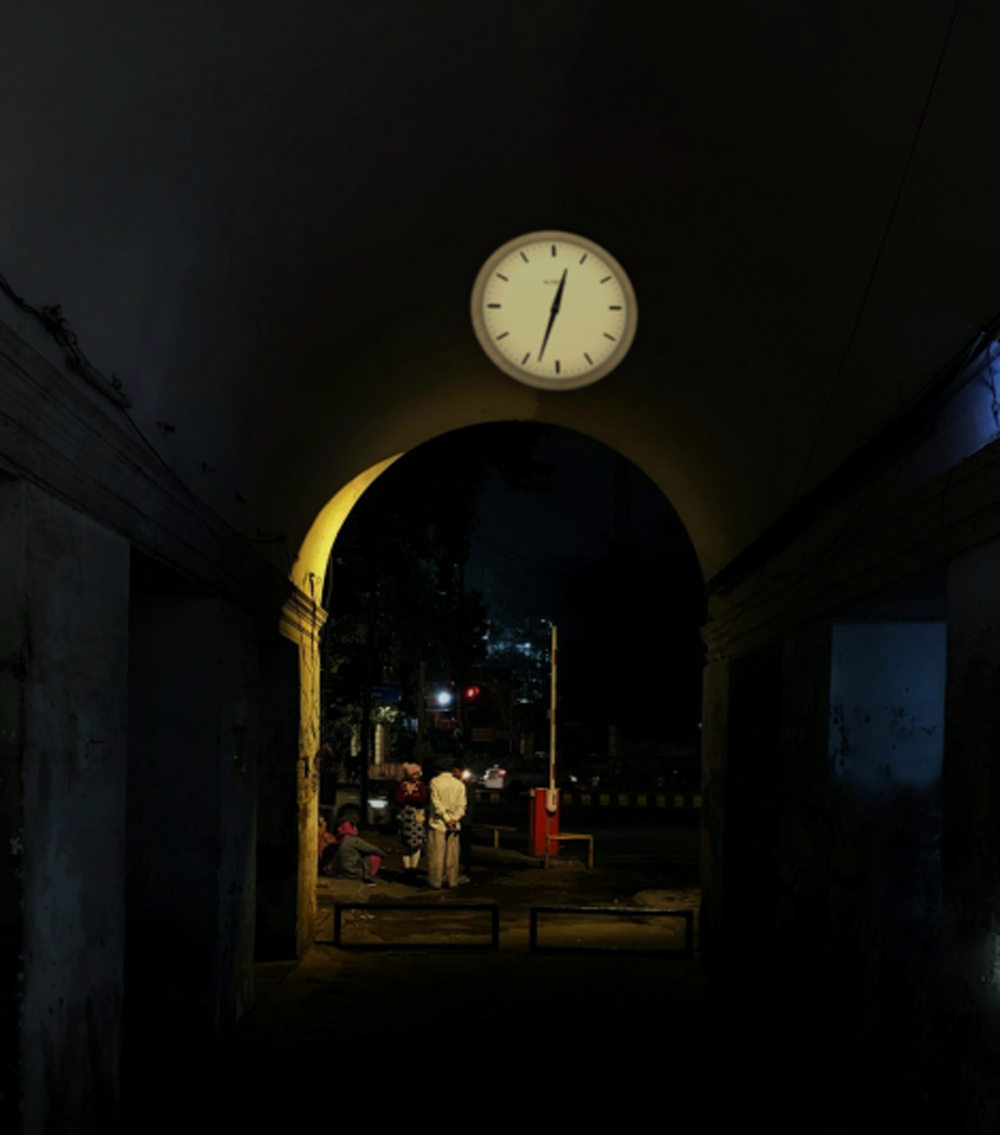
12,33
